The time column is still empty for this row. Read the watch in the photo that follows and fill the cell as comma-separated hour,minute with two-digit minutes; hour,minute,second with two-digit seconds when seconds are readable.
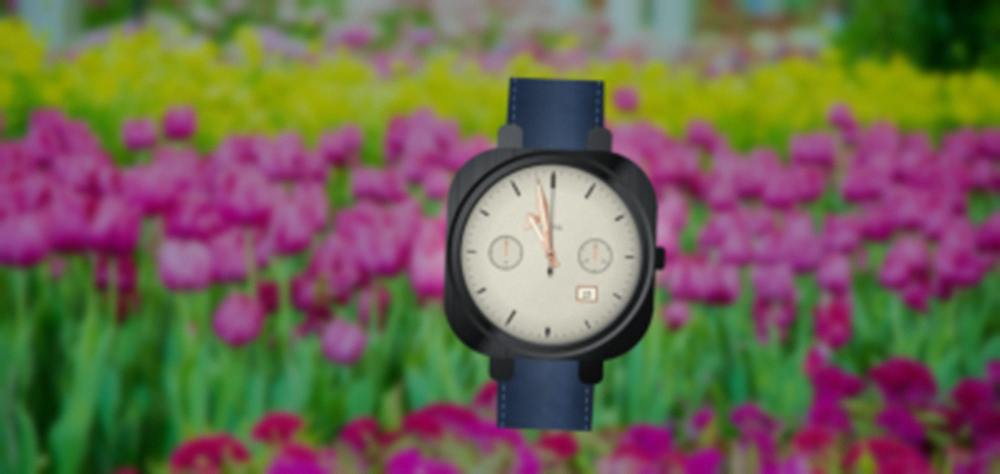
10,58
